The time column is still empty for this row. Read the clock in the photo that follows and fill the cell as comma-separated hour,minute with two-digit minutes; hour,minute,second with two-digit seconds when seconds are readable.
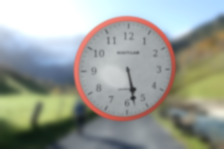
5,28
